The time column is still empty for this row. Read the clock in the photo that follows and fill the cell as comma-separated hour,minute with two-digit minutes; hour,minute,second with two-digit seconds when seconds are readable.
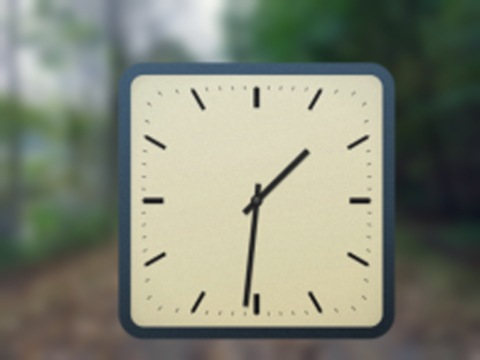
1,31
